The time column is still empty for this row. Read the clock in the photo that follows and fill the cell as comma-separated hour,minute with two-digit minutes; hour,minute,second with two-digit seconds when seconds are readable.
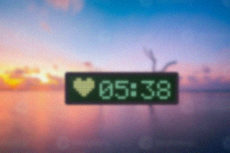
5,38
